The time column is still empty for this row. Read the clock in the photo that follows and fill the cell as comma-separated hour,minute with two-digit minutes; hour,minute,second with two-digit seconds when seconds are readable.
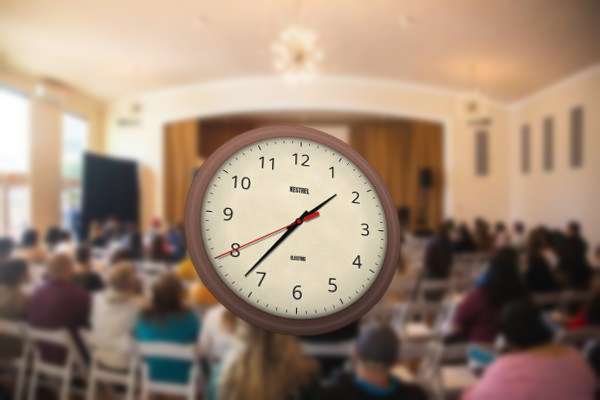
1,36,40
